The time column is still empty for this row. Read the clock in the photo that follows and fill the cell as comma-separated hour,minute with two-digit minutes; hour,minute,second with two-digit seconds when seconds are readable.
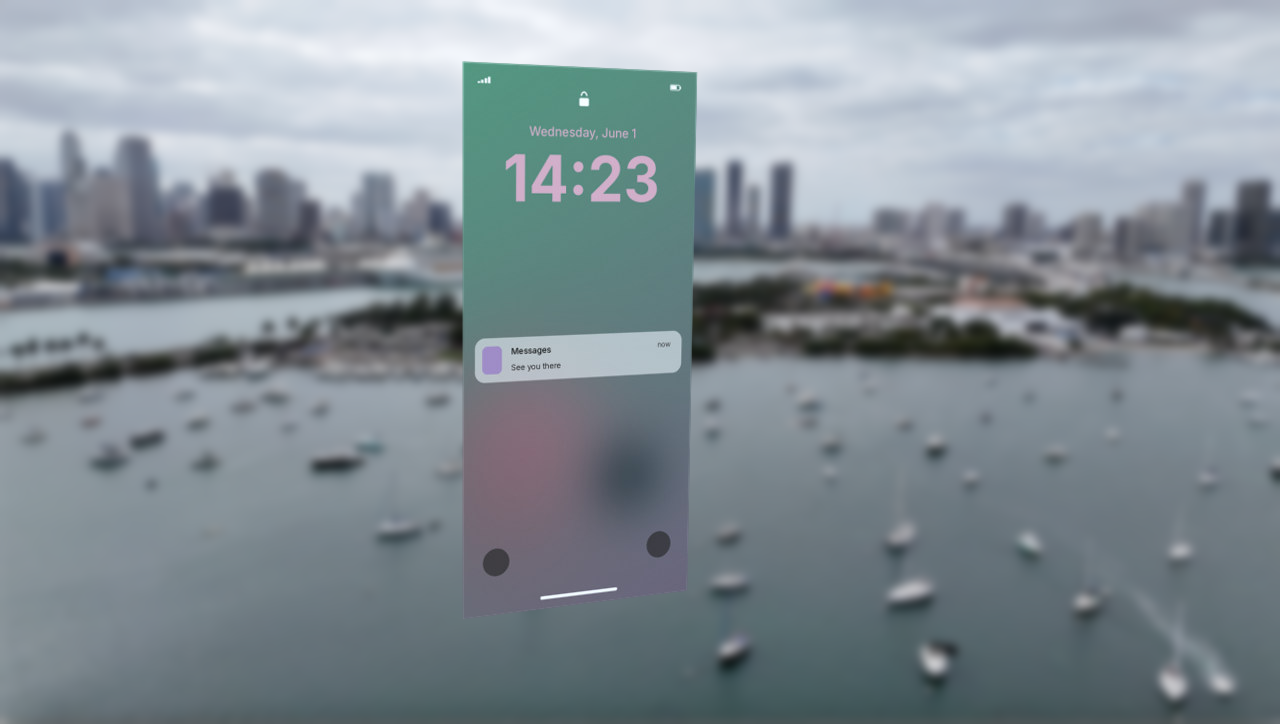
14,23
